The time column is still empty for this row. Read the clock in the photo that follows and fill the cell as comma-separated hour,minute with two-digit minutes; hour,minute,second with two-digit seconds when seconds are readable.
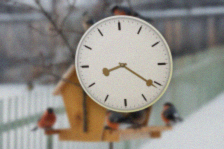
8,21
